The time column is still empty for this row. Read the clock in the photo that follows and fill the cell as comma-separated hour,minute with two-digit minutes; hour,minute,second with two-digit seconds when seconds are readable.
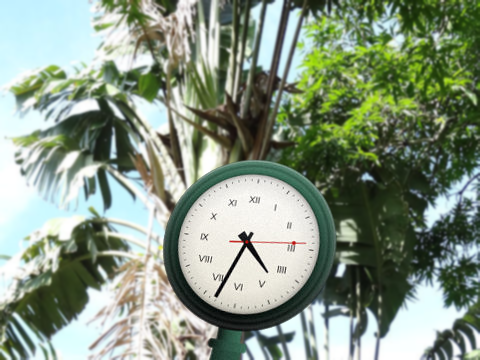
4,33,14
